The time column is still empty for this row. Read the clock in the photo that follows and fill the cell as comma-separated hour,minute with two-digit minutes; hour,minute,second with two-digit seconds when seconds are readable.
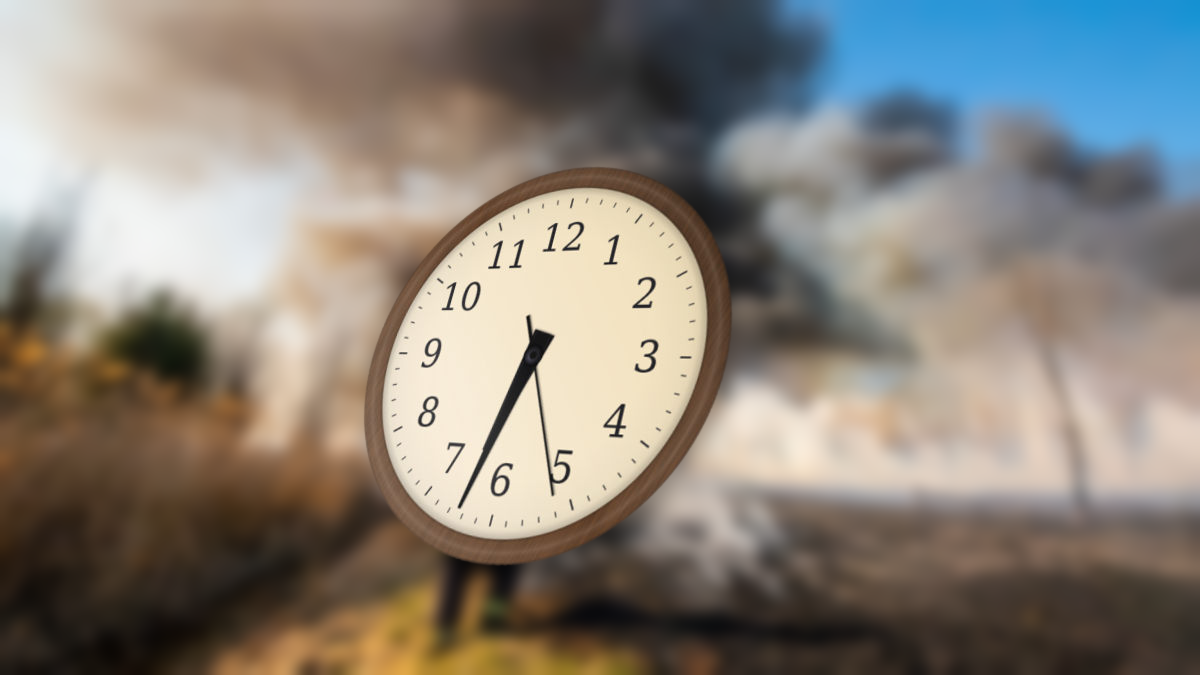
6,32,26
